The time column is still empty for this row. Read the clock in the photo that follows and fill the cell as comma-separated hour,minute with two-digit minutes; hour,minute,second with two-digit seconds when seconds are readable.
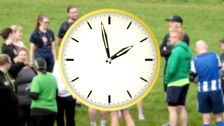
1,58
